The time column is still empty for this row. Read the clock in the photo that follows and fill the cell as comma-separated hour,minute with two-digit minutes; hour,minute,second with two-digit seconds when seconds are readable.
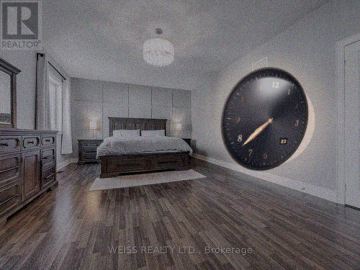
7,38
